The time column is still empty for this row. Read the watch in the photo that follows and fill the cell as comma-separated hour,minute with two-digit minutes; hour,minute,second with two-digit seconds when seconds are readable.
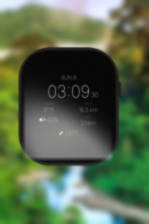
3,09
